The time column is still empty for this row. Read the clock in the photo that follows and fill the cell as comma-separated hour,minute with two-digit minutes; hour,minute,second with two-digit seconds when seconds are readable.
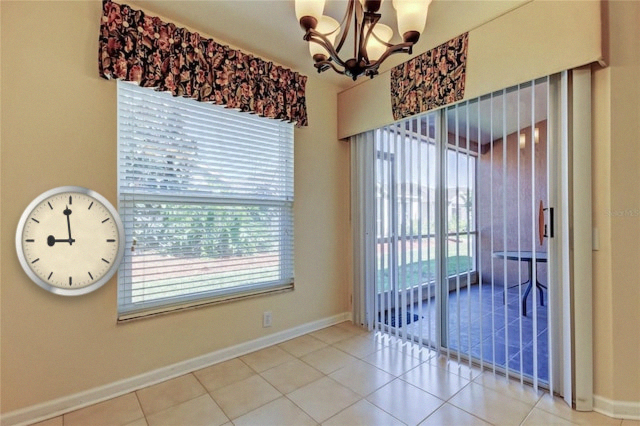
8,59
